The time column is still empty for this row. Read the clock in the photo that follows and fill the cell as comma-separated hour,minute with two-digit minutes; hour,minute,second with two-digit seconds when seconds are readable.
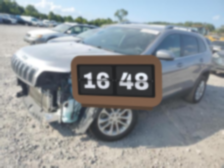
16,48
